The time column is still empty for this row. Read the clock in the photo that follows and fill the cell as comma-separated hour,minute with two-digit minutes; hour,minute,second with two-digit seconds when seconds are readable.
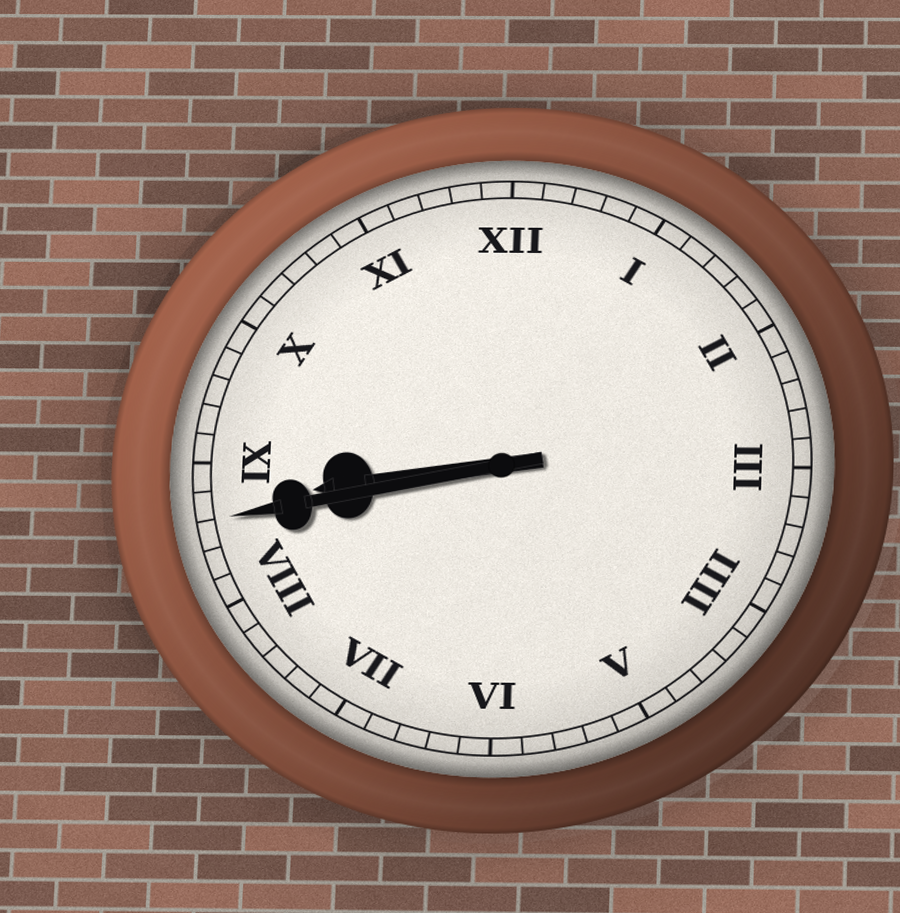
8,43
